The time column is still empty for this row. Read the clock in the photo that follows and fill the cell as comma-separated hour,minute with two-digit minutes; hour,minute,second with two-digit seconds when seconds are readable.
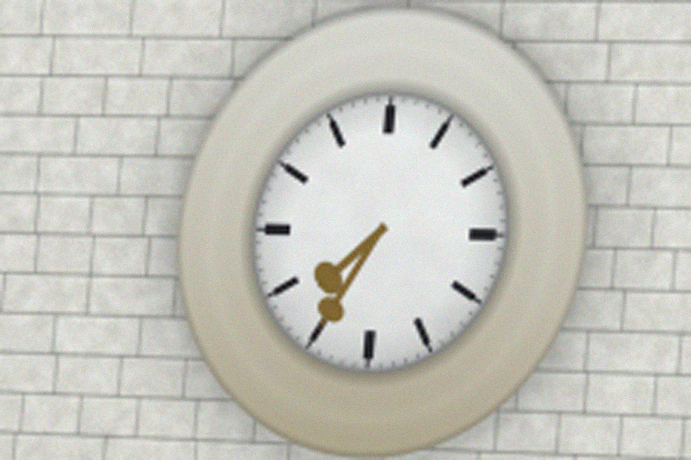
7,35
